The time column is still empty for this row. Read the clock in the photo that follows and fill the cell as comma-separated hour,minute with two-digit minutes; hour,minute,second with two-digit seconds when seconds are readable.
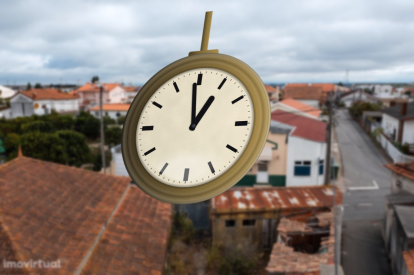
12,59
